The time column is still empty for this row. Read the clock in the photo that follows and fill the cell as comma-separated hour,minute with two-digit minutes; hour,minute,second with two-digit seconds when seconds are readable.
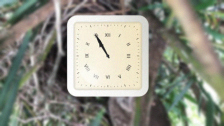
10,55
